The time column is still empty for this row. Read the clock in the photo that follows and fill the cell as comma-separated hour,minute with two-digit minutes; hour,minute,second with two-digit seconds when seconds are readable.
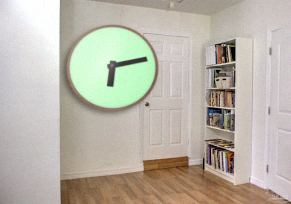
6,13
